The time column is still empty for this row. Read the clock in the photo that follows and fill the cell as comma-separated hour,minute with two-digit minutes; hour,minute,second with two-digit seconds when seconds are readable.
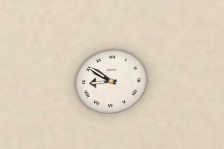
8,51
